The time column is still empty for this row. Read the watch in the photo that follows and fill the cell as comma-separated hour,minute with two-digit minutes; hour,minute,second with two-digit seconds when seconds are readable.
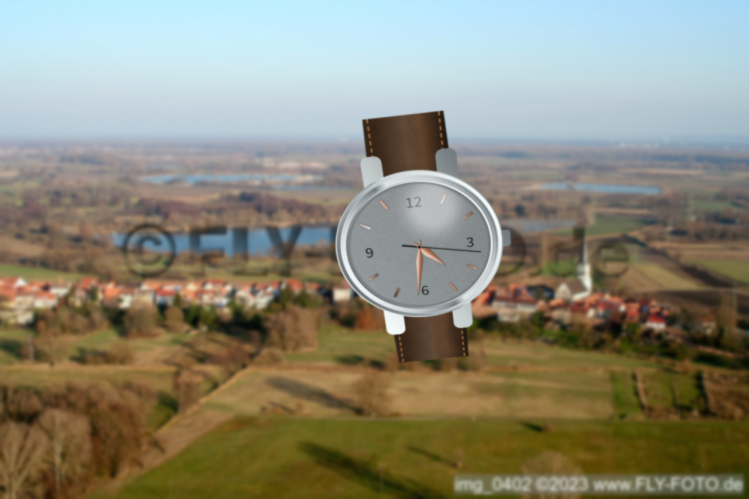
4,31,17
